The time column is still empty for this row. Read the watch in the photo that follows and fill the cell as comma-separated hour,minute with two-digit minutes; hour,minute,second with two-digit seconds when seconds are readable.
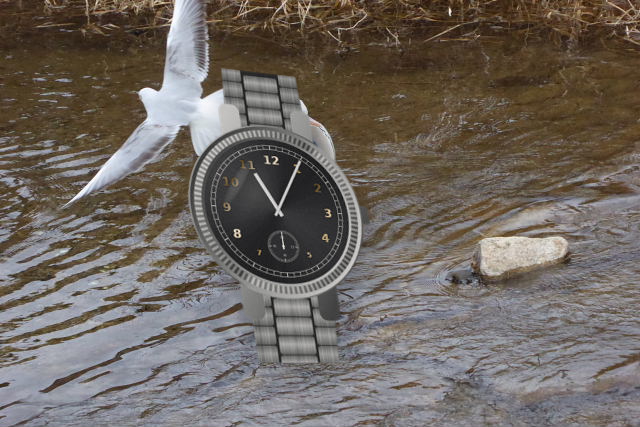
11,05
